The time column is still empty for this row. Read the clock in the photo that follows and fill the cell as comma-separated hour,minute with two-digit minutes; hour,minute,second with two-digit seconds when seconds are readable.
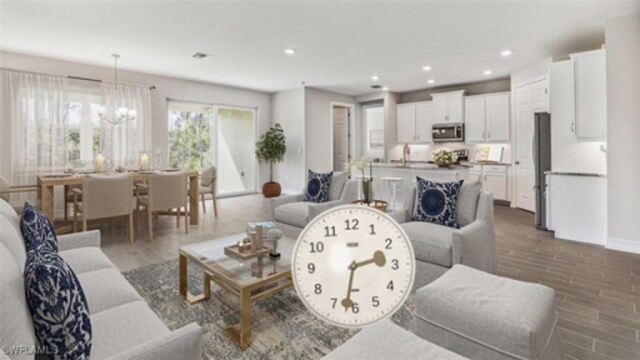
2,32
